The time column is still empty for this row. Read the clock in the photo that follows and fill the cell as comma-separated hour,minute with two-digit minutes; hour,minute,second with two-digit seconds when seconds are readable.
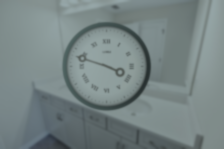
3,48
